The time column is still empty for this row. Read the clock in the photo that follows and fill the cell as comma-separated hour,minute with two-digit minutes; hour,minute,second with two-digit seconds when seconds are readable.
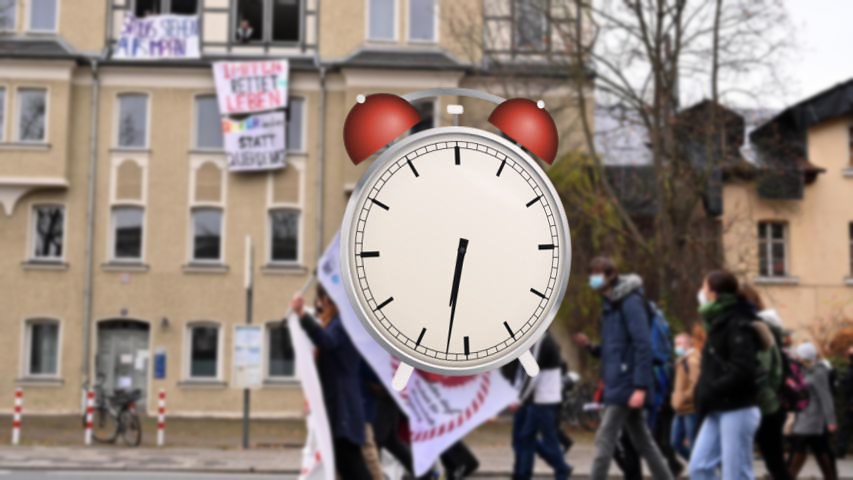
6,32
